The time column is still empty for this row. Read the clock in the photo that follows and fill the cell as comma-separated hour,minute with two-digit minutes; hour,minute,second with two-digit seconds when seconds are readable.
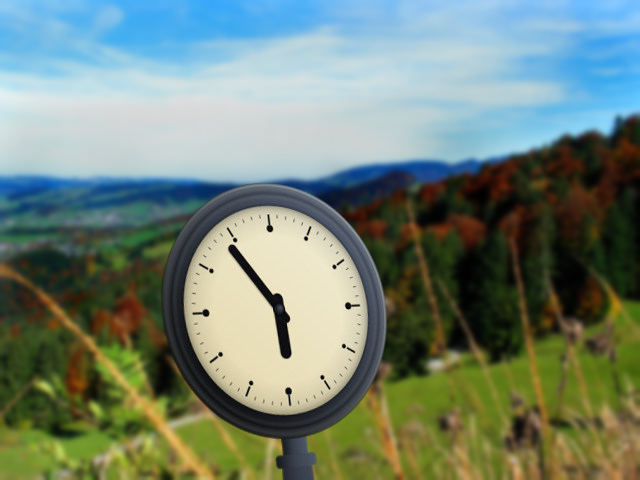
5,54
